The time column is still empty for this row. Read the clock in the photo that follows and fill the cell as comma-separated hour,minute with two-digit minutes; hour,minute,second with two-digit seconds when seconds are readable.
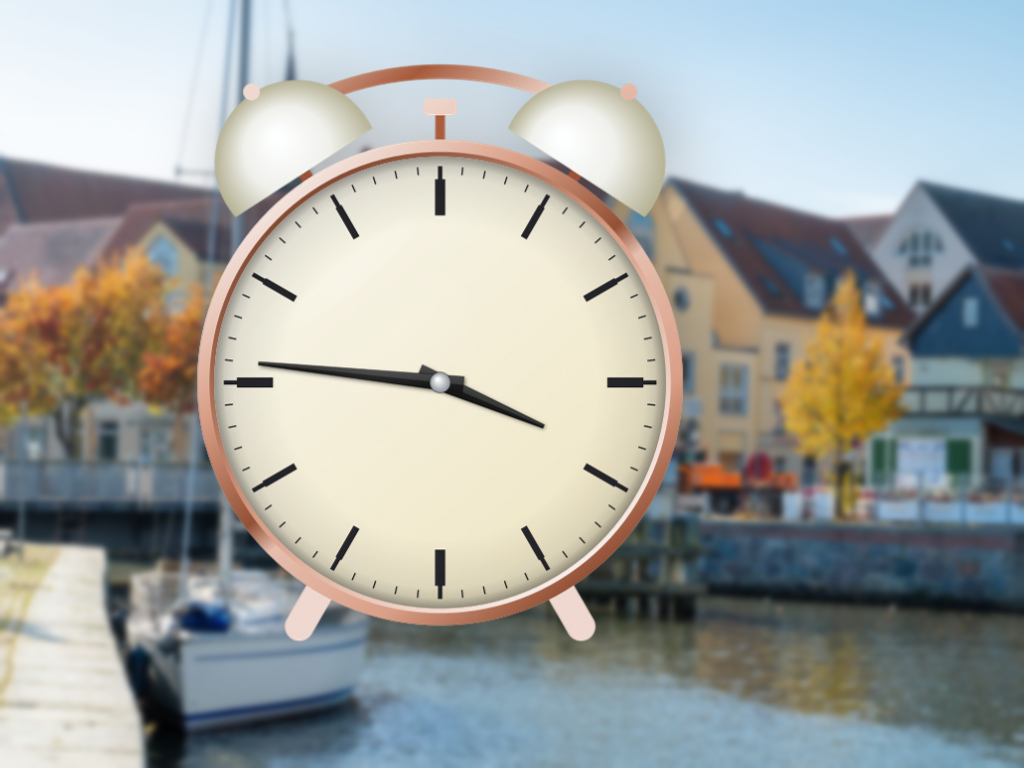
3,46
